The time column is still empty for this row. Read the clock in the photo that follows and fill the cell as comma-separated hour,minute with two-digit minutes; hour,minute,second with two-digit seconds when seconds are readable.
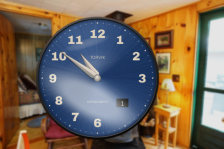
10,51
